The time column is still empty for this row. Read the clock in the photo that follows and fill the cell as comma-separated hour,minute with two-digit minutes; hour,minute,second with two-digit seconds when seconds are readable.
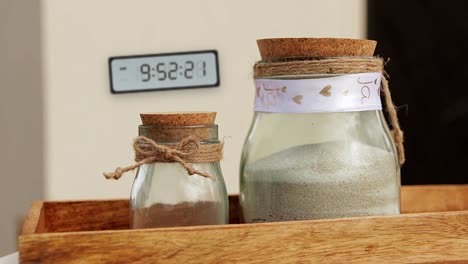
9,52,21
